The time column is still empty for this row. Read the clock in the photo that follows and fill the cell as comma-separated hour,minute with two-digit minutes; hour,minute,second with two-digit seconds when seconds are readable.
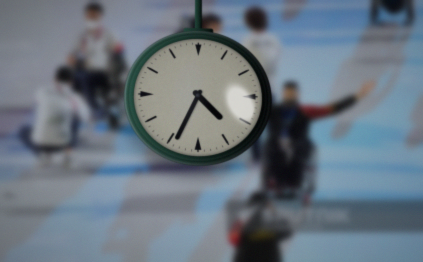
4,34
